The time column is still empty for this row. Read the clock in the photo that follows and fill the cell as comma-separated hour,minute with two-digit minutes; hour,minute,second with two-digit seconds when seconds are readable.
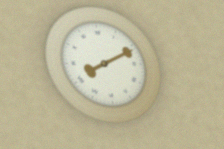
8,11
